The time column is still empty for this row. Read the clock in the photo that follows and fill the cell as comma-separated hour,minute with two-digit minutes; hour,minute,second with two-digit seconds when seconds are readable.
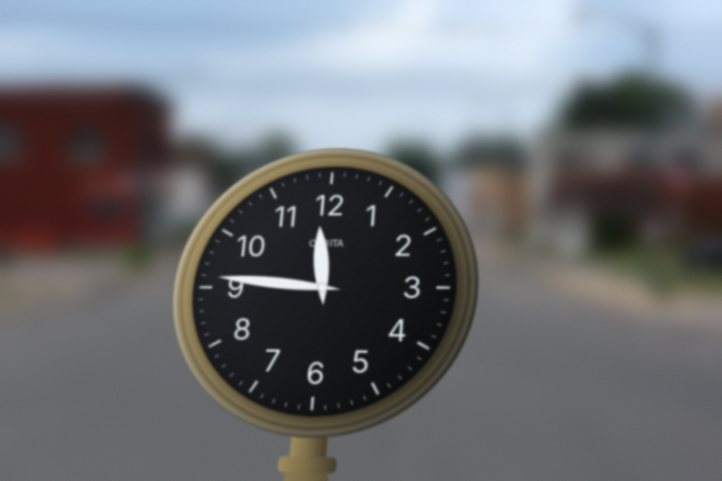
11,46
